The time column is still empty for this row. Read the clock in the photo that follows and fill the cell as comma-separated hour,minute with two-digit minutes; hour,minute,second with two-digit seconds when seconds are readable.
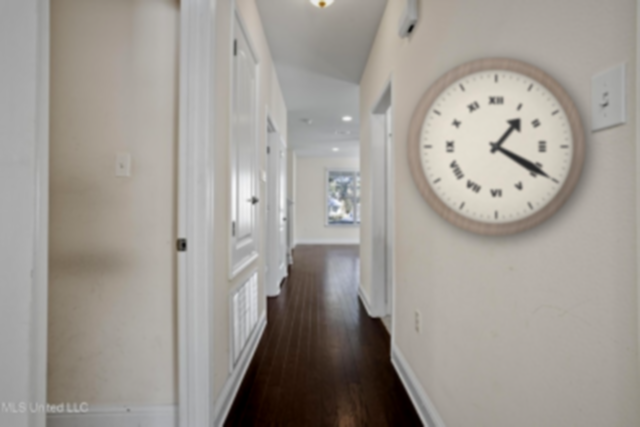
1,20
